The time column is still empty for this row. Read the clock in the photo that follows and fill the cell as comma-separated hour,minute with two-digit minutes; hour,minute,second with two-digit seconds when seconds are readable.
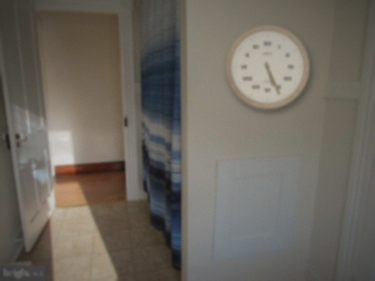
5,26
